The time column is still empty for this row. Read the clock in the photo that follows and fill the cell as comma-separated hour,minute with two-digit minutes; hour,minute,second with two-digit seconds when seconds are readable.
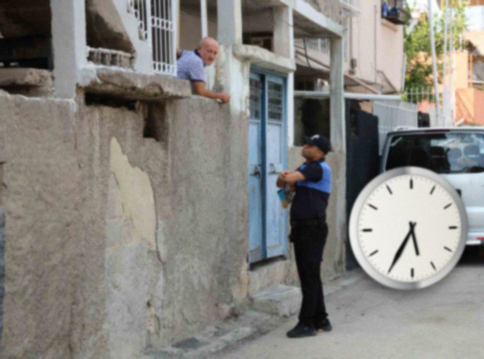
5,35
